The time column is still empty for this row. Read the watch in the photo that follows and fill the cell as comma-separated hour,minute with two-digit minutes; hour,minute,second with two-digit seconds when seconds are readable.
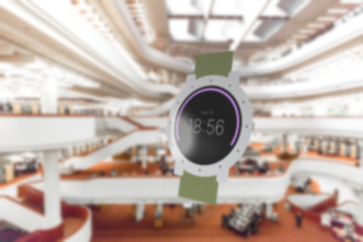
18,56
